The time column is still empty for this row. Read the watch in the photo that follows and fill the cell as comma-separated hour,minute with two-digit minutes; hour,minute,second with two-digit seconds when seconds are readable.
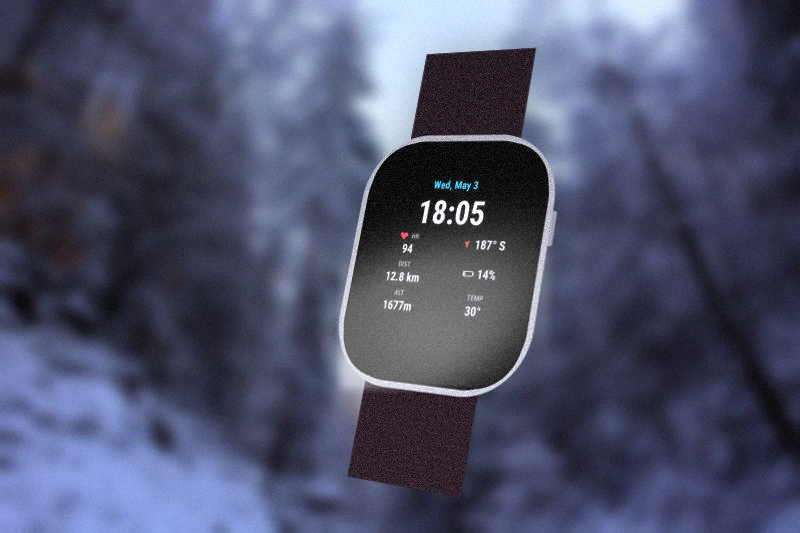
18,05
